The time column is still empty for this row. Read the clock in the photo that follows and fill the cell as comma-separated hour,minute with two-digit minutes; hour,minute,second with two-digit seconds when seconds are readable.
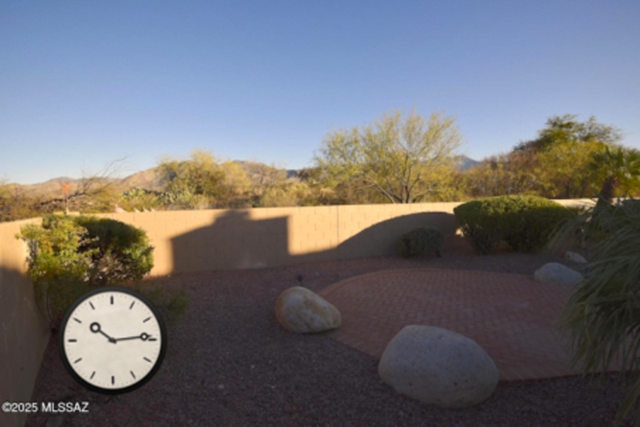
10,14
